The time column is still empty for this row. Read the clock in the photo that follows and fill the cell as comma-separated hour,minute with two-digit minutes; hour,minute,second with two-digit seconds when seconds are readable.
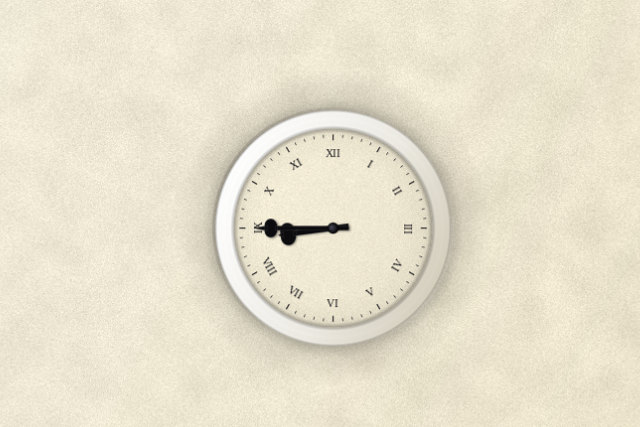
8,45
